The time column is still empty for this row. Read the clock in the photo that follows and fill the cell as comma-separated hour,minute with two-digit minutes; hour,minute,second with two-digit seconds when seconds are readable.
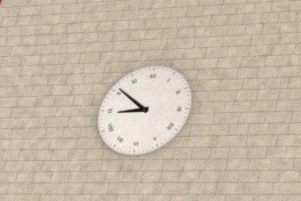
8,51
